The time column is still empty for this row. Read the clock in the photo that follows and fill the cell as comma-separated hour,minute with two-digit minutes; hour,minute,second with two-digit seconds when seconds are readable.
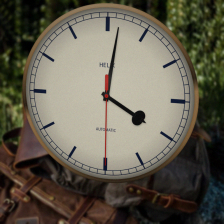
4,01,30
